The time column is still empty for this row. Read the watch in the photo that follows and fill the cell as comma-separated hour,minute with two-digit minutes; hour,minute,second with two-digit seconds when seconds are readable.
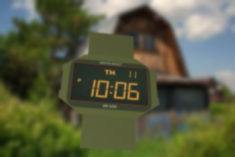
10,06
